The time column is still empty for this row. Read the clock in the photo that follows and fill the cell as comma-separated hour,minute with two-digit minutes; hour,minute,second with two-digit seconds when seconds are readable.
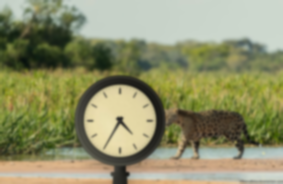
4,35
